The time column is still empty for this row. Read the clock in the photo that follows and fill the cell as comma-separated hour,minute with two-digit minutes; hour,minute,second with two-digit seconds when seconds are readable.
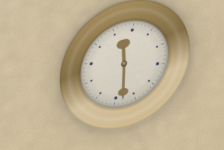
11,28
